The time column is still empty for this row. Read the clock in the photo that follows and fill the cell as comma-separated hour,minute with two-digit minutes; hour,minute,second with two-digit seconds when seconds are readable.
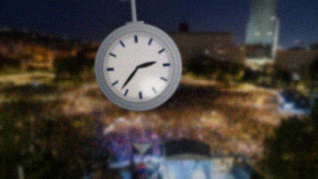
2,37
